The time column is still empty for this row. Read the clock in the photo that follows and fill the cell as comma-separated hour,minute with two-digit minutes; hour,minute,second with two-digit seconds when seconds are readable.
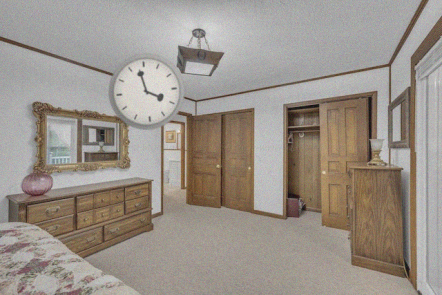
3,58
